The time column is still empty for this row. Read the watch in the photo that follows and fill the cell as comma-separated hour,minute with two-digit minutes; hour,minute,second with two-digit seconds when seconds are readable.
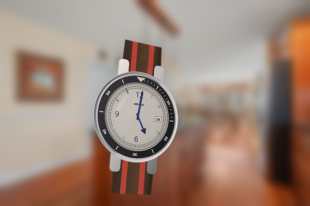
5,01
